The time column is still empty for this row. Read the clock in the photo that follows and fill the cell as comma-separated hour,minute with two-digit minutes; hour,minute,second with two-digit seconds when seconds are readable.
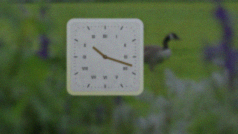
10,18
